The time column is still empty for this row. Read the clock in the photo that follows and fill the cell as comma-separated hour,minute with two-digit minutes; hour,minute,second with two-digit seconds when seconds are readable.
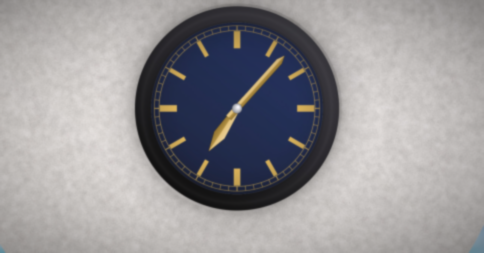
7,07
